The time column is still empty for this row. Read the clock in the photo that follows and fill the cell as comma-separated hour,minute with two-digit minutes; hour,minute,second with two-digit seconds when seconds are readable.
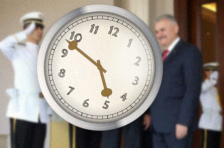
4,48
